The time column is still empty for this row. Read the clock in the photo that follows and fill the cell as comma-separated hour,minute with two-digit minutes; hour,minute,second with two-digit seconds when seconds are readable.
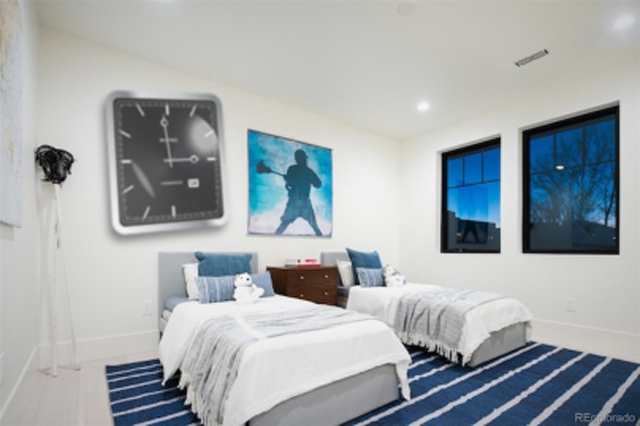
2,59
